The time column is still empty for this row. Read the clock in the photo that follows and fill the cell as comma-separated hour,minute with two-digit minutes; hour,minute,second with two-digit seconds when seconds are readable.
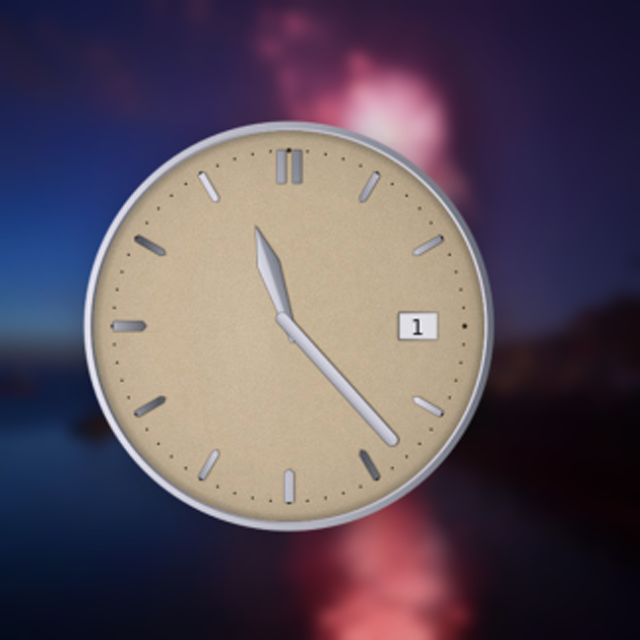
11,23
